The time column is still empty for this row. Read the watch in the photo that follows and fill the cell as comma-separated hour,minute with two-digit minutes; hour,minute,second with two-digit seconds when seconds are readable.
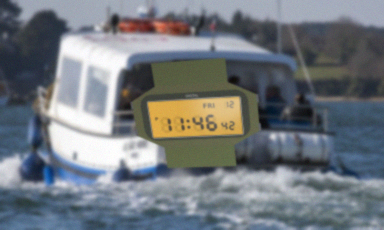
11,46
